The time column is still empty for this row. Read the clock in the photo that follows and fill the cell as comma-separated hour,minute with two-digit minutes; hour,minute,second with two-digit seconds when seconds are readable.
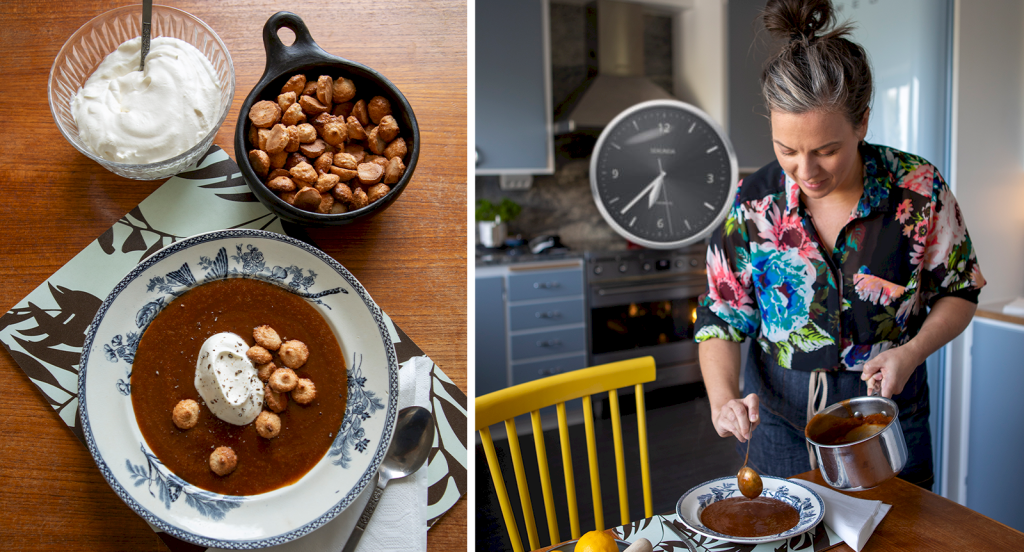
6,37,28
